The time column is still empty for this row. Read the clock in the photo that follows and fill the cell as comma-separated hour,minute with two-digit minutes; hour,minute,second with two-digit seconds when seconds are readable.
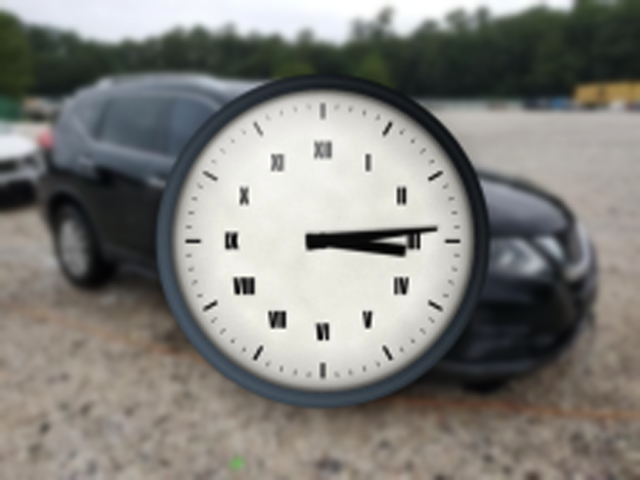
3,14
